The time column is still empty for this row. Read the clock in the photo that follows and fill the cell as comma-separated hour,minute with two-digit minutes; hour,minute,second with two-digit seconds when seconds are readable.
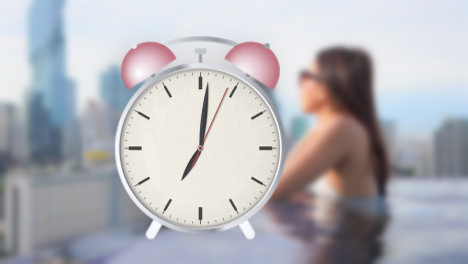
7,01,04
